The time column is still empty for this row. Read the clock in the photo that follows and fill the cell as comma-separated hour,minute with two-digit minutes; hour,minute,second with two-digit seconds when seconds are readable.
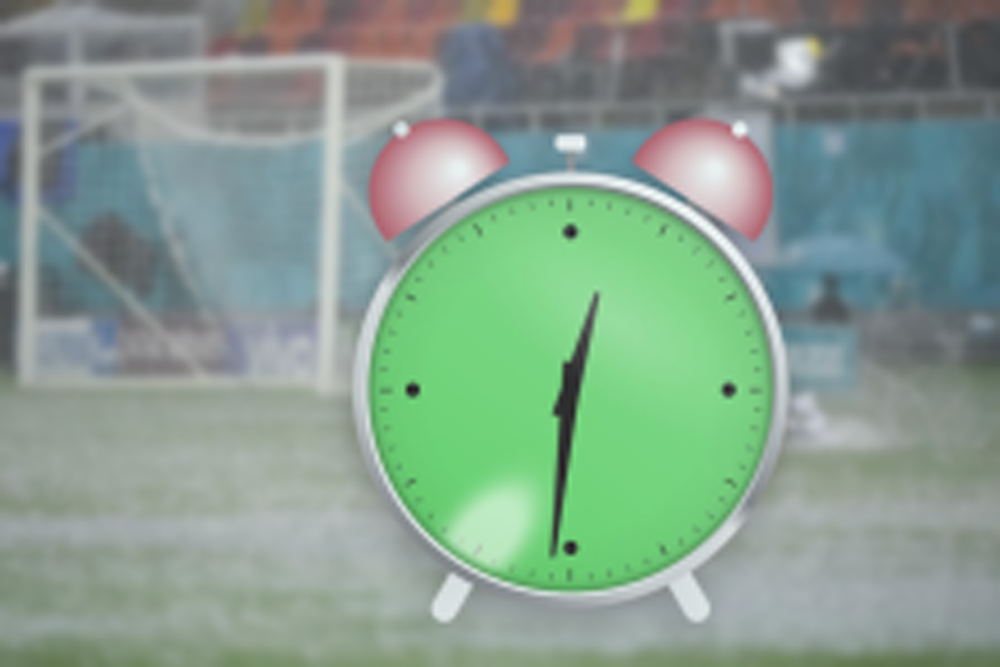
12,31
